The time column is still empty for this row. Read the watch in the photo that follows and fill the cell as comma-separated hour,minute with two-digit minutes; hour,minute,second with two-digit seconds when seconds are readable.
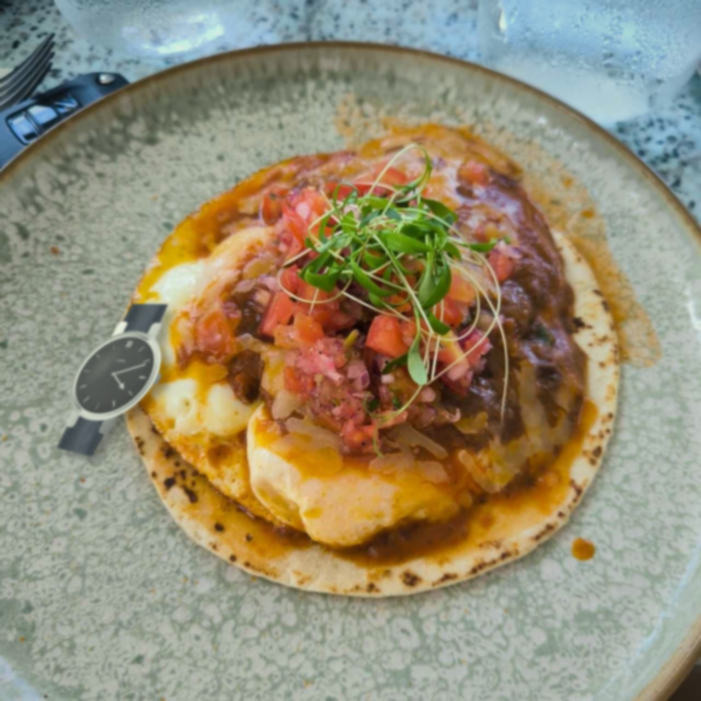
4,11
